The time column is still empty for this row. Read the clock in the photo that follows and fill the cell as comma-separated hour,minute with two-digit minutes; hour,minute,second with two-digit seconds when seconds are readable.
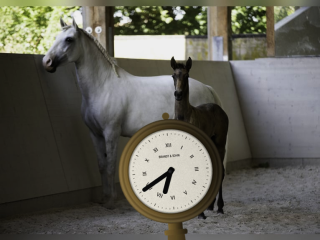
6,40
